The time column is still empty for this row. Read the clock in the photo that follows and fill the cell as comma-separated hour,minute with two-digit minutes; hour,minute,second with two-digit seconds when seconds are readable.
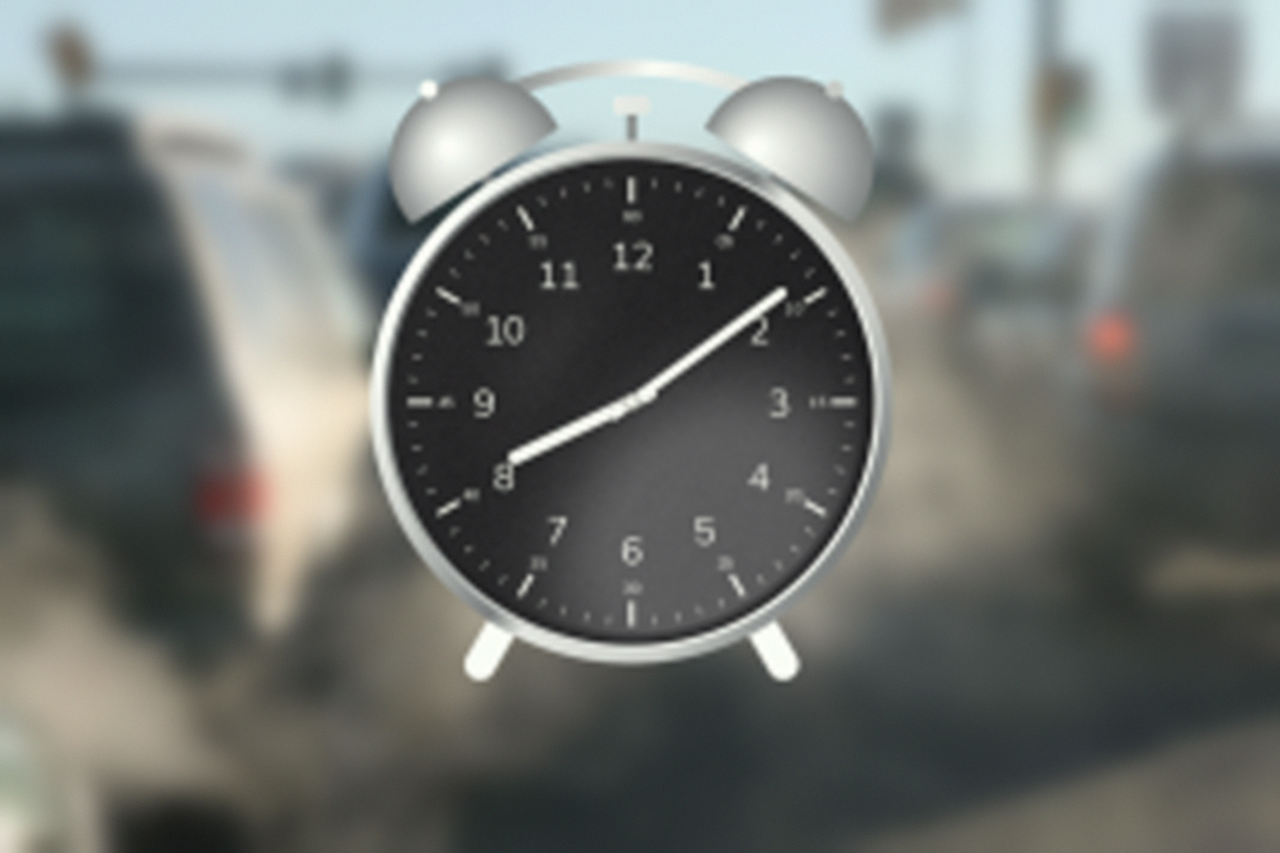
8,09
